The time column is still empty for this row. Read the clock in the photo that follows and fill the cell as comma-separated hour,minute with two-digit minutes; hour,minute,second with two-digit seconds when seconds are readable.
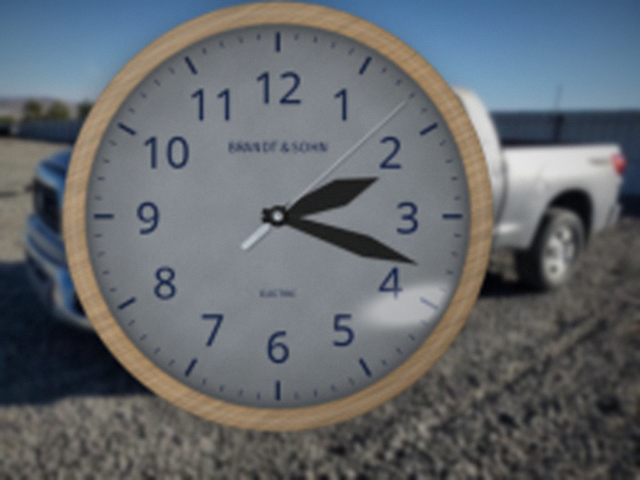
2,18,08
